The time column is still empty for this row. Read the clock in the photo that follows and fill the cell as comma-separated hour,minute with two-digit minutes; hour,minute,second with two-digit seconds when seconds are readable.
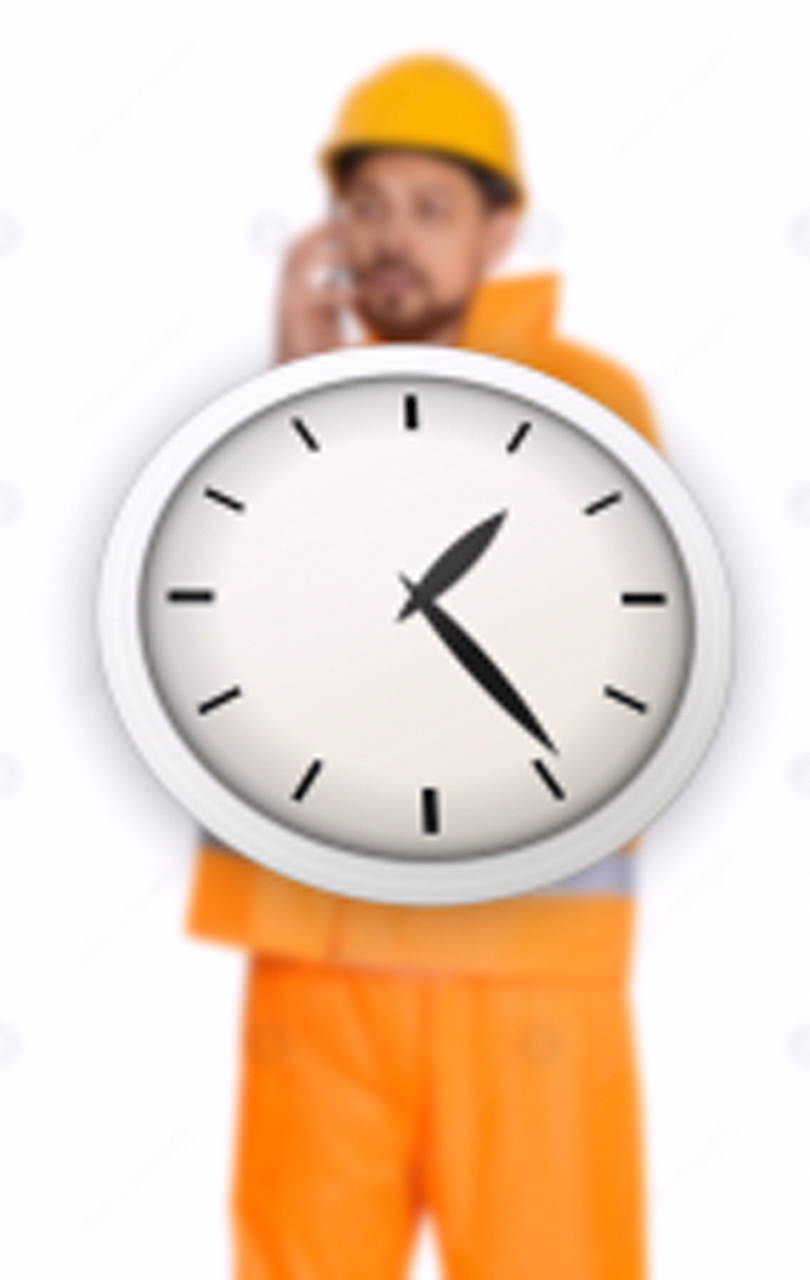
1,24
